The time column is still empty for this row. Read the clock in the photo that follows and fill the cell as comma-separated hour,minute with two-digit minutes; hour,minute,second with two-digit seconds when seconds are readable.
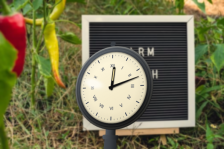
12,12
